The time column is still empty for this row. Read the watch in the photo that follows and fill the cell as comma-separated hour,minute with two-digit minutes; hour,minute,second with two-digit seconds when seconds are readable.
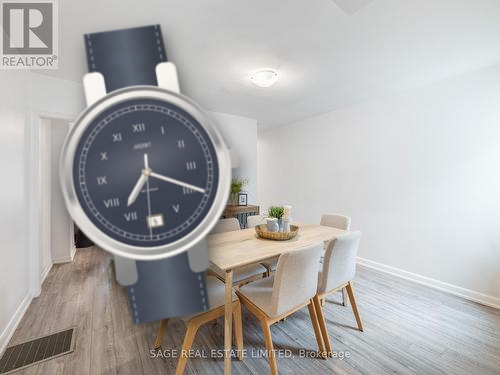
7,19,31
